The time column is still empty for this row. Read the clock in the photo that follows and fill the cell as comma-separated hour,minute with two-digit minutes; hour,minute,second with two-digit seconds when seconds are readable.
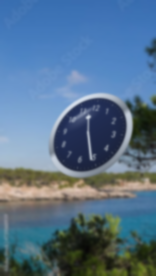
11,26
